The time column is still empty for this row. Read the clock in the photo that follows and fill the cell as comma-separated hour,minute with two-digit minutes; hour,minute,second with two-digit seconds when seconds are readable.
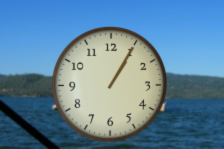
1,05
